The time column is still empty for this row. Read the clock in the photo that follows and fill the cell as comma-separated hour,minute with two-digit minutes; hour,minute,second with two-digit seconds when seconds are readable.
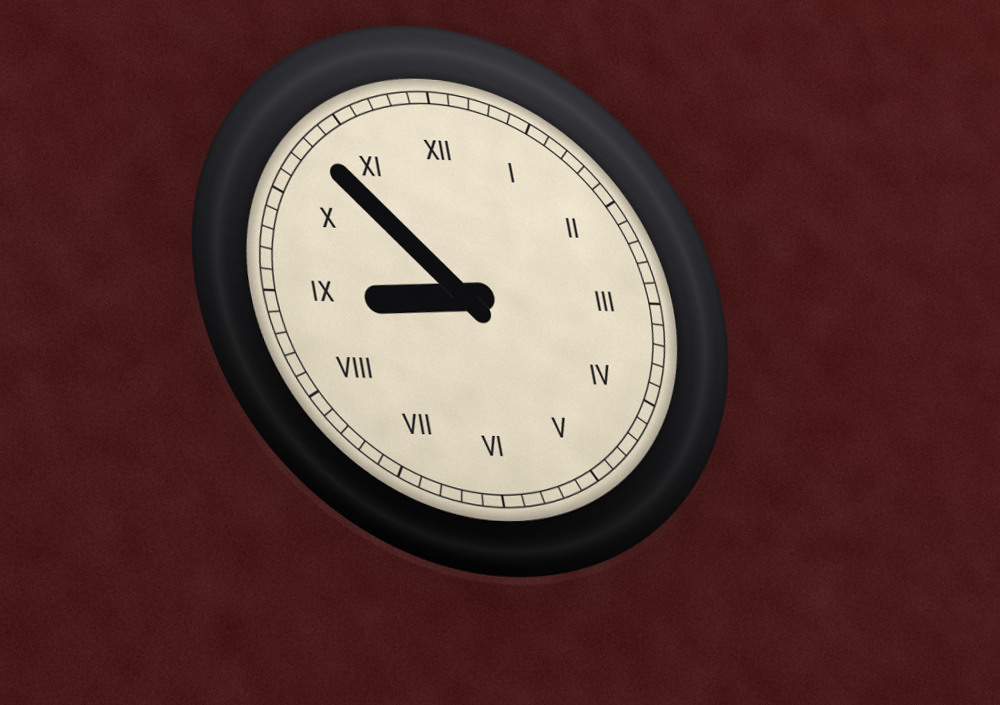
8,53
